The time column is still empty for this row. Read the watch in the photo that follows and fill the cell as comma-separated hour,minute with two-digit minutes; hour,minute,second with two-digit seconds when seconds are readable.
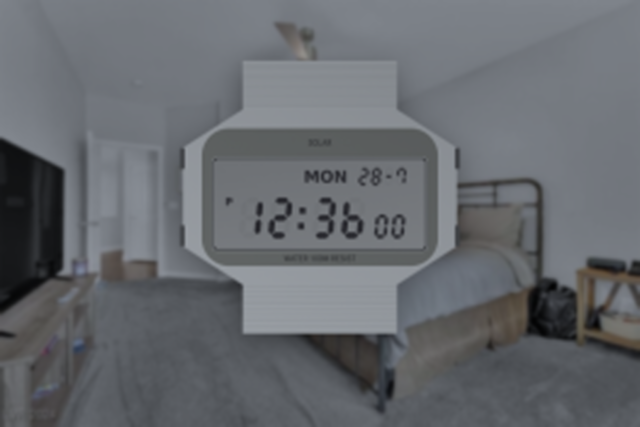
12,36,00
